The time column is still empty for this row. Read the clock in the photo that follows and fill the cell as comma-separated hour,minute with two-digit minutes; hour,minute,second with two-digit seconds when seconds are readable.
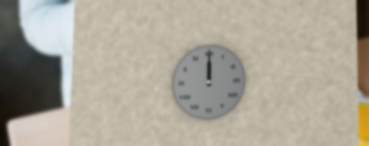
12,00
